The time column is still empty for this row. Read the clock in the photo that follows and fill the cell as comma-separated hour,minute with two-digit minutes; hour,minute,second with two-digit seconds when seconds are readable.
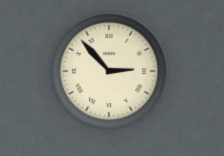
2,53
